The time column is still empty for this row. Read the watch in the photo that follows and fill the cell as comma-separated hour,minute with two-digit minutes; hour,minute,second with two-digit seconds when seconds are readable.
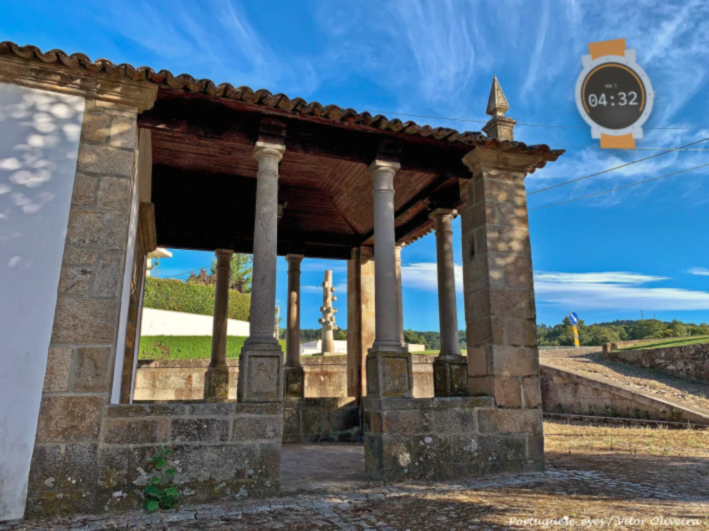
4,32
